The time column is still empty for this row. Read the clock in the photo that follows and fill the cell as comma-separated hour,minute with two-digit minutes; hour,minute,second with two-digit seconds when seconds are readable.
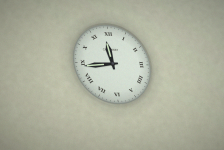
11,44
